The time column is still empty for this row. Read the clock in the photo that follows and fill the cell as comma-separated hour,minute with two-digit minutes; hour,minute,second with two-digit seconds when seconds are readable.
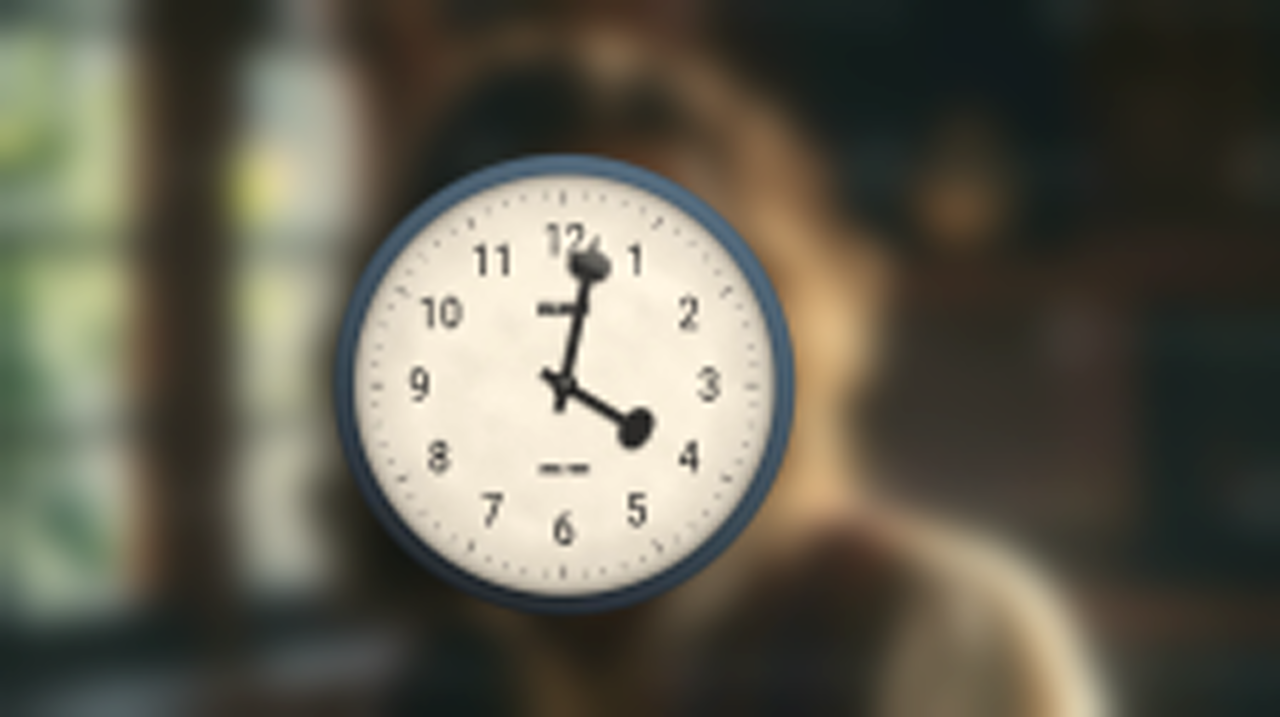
4,02
